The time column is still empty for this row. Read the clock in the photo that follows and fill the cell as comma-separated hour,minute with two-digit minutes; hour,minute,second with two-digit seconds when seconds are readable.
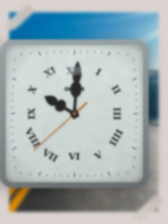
10,00,38
